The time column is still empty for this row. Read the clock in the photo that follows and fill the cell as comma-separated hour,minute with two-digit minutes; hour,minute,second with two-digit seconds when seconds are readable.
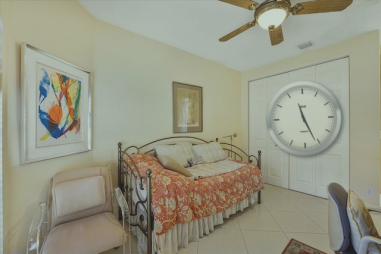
11,26
